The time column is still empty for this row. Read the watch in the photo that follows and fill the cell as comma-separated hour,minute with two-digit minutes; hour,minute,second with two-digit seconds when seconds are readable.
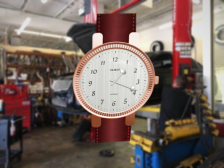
1,19
